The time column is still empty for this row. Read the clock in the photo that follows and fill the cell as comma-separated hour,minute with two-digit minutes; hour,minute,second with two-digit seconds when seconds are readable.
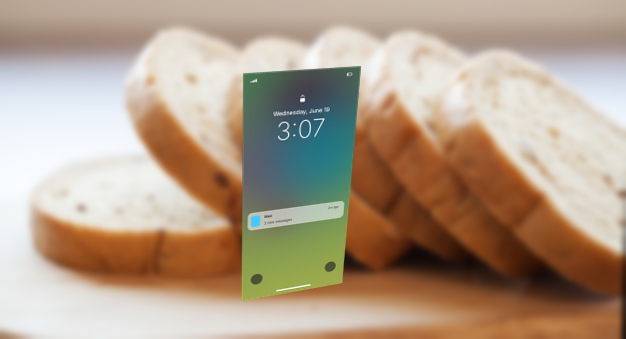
3,07
